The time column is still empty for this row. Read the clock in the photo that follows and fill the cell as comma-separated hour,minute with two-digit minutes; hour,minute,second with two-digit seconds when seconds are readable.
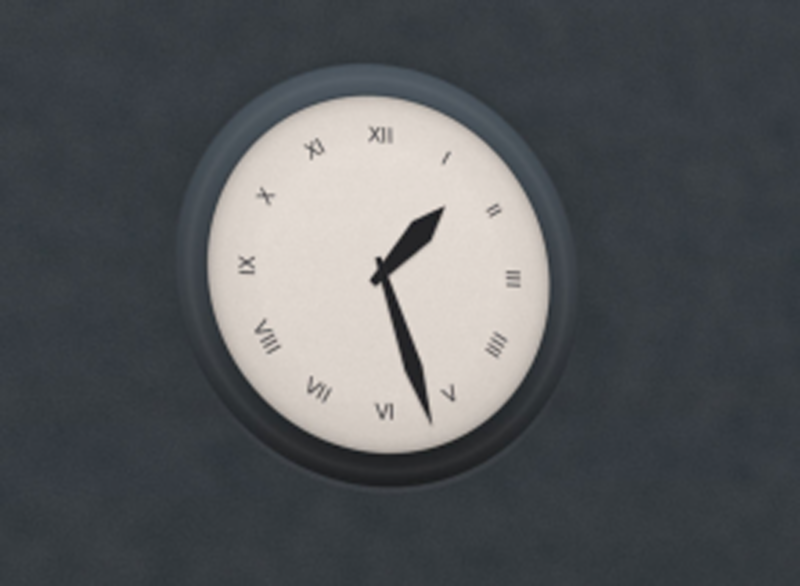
1,27
